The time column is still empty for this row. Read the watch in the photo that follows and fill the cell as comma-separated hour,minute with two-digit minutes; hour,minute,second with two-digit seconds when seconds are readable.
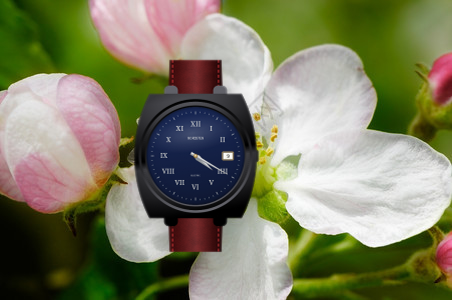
4,20
